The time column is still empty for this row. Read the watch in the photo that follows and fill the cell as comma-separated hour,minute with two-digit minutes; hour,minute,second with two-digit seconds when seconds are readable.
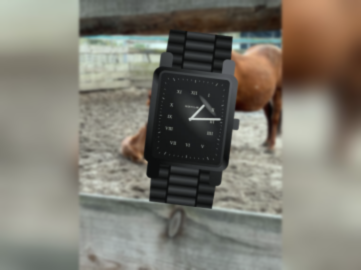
1,14
